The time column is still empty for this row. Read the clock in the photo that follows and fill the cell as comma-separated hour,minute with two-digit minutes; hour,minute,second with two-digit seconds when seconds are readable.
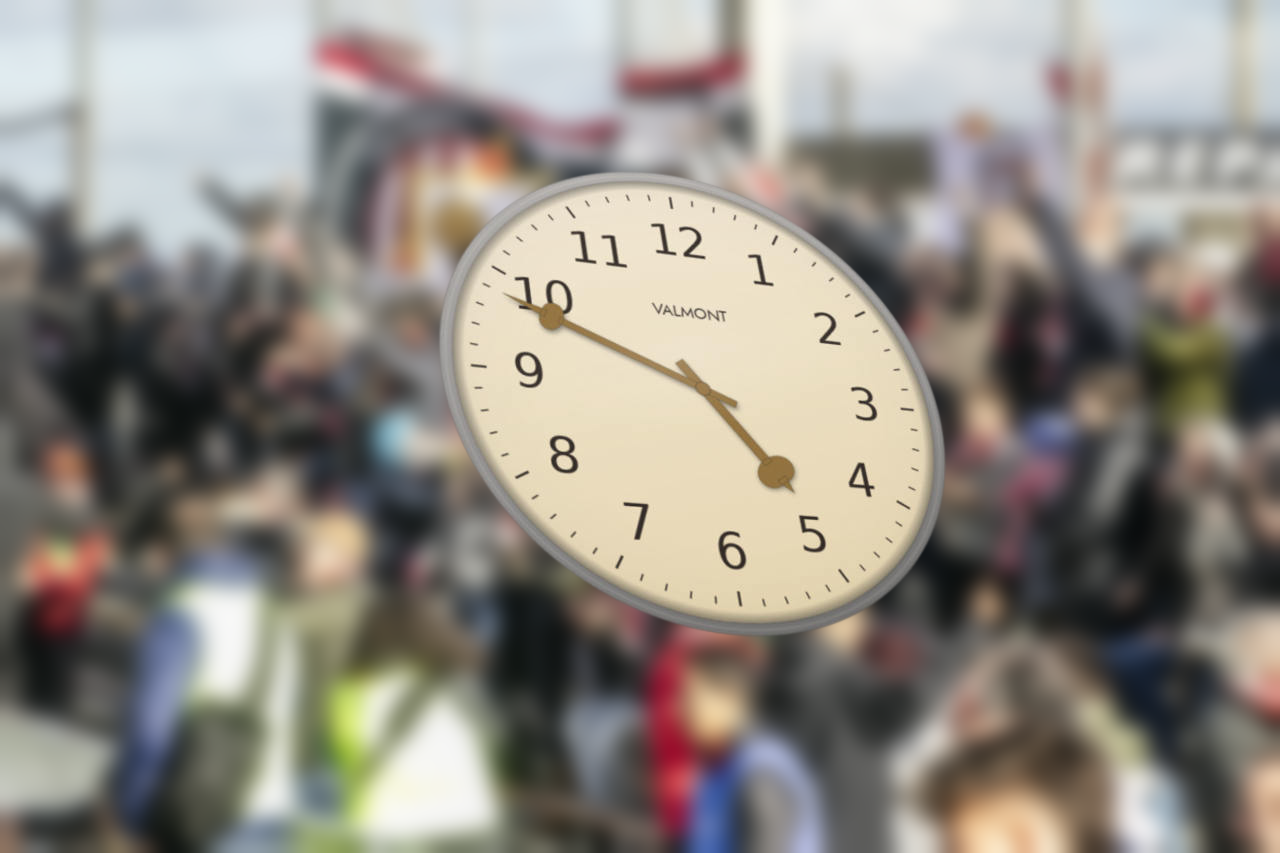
4,49
